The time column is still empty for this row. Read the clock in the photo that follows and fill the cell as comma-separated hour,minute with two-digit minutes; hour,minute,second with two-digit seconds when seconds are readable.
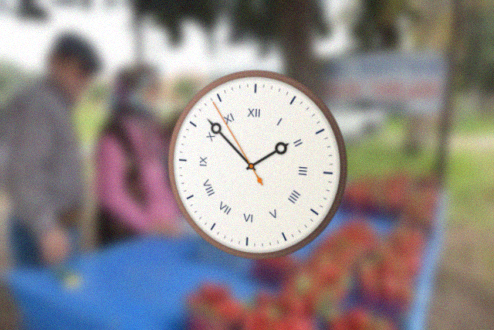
1,51,54
